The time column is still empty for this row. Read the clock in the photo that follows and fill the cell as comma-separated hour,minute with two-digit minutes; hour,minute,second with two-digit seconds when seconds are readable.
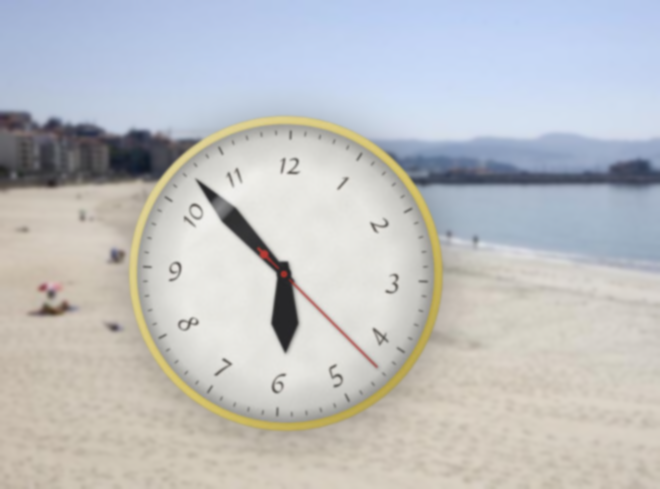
5,52,22
